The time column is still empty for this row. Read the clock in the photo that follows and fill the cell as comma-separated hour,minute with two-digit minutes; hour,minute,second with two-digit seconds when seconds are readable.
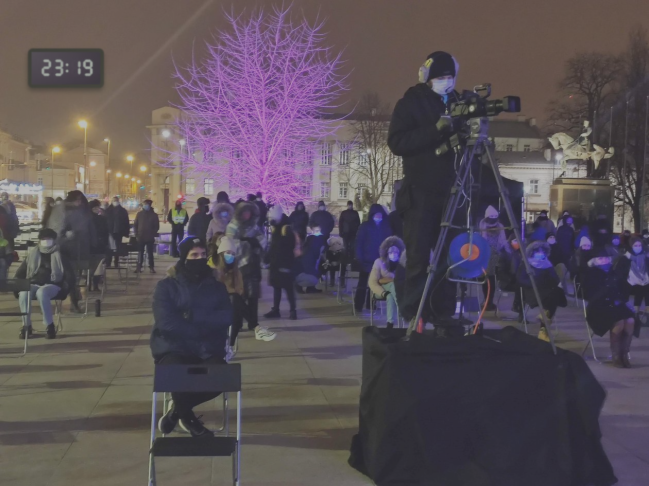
23,19
